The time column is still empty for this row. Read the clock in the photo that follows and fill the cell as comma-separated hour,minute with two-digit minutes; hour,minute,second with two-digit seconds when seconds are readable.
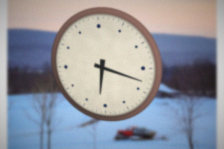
6,18
